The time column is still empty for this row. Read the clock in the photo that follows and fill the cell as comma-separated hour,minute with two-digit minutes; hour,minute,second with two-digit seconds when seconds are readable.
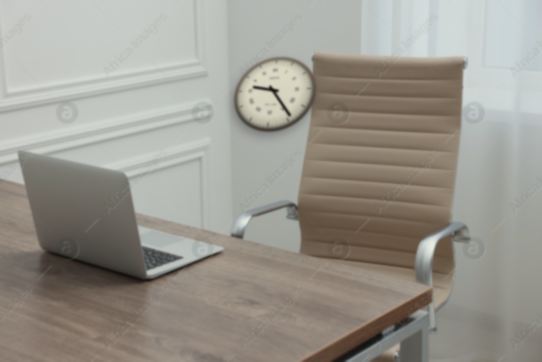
9,24
